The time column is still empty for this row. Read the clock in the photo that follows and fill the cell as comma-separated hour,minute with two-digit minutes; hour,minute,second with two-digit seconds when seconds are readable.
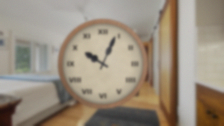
10,04
